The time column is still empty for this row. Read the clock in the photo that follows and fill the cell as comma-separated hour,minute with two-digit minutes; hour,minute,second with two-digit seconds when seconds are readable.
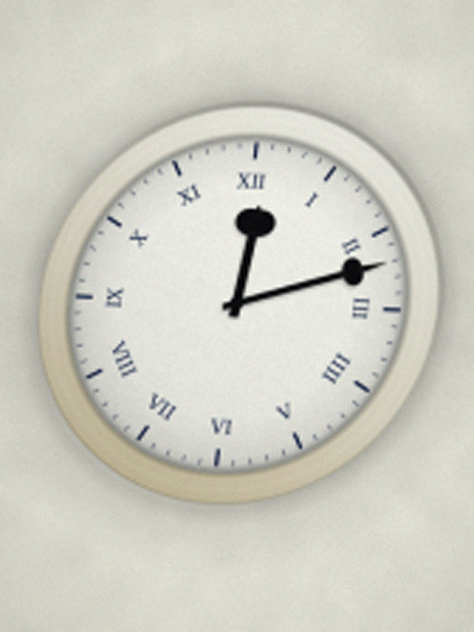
12,12
